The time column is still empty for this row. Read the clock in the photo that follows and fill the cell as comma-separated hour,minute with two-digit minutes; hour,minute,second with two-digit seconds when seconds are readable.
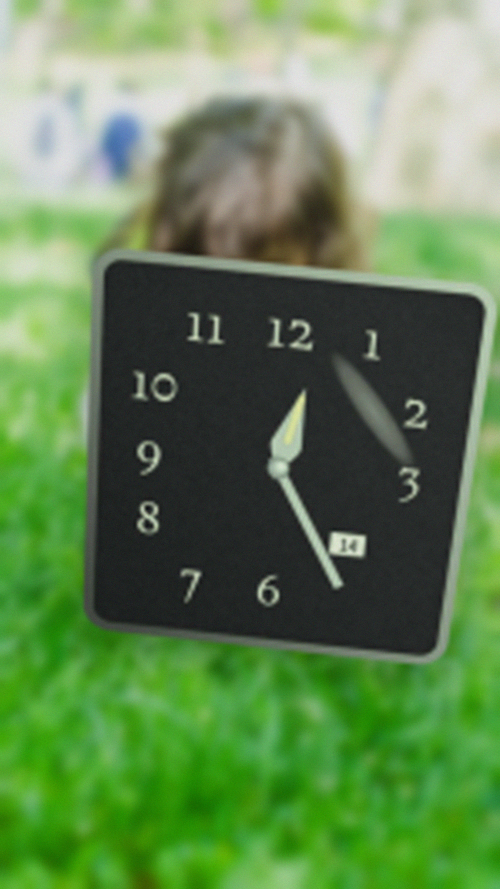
12,25
